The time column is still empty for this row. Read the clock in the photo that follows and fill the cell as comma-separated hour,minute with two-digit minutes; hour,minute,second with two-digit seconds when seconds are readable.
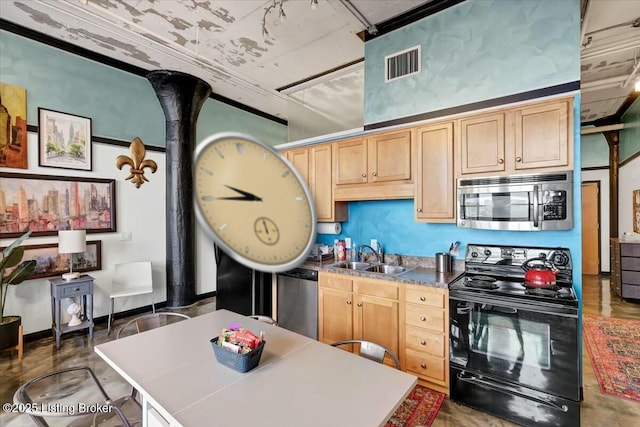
9,45
